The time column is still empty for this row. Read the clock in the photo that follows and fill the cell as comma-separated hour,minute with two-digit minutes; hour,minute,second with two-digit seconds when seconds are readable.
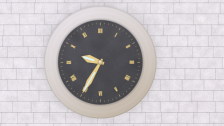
9,35
